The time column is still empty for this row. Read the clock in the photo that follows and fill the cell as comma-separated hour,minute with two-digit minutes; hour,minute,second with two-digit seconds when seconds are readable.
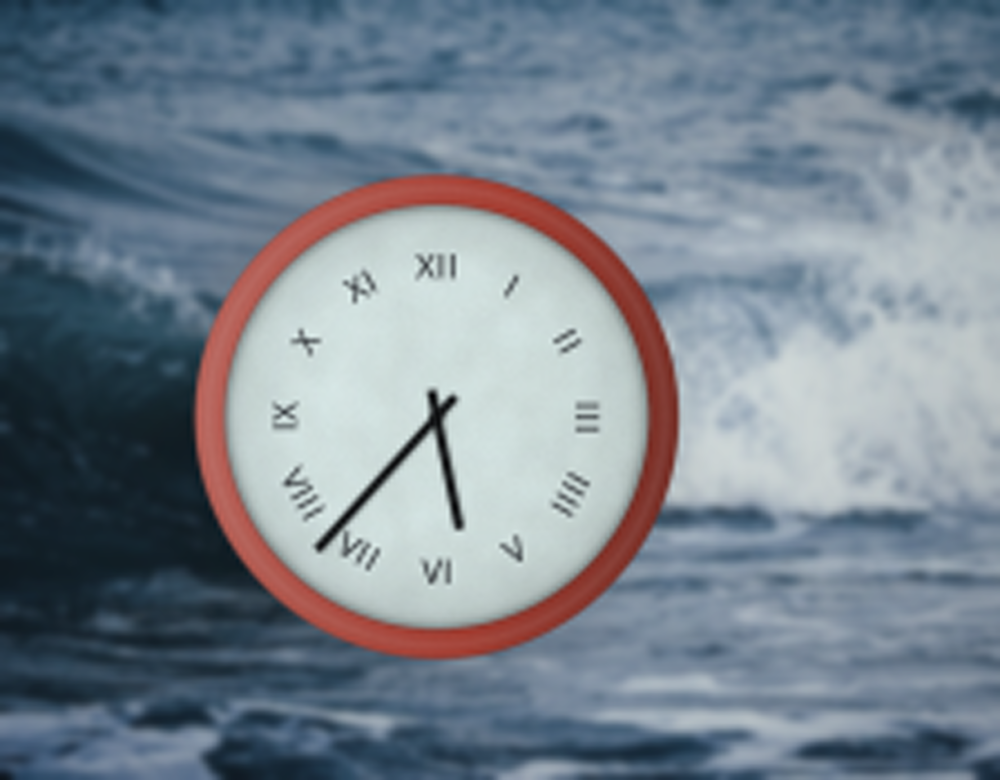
5,37
